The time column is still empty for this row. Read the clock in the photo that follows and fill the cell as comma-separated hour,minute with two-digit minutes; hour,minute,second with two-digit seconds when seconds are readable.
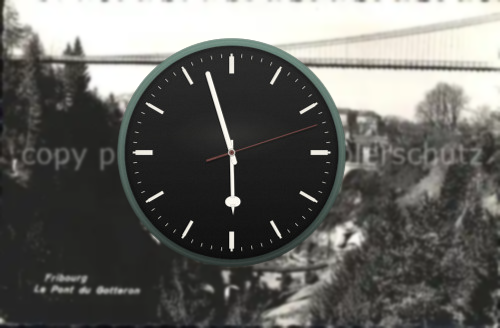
5,57,12
